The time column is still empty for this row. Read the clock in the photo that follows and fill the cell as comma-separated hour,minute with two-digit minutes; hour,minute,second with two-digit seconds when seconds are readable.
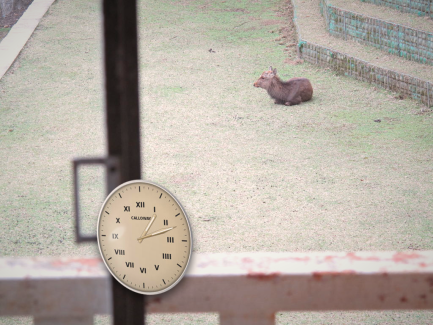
1,12
